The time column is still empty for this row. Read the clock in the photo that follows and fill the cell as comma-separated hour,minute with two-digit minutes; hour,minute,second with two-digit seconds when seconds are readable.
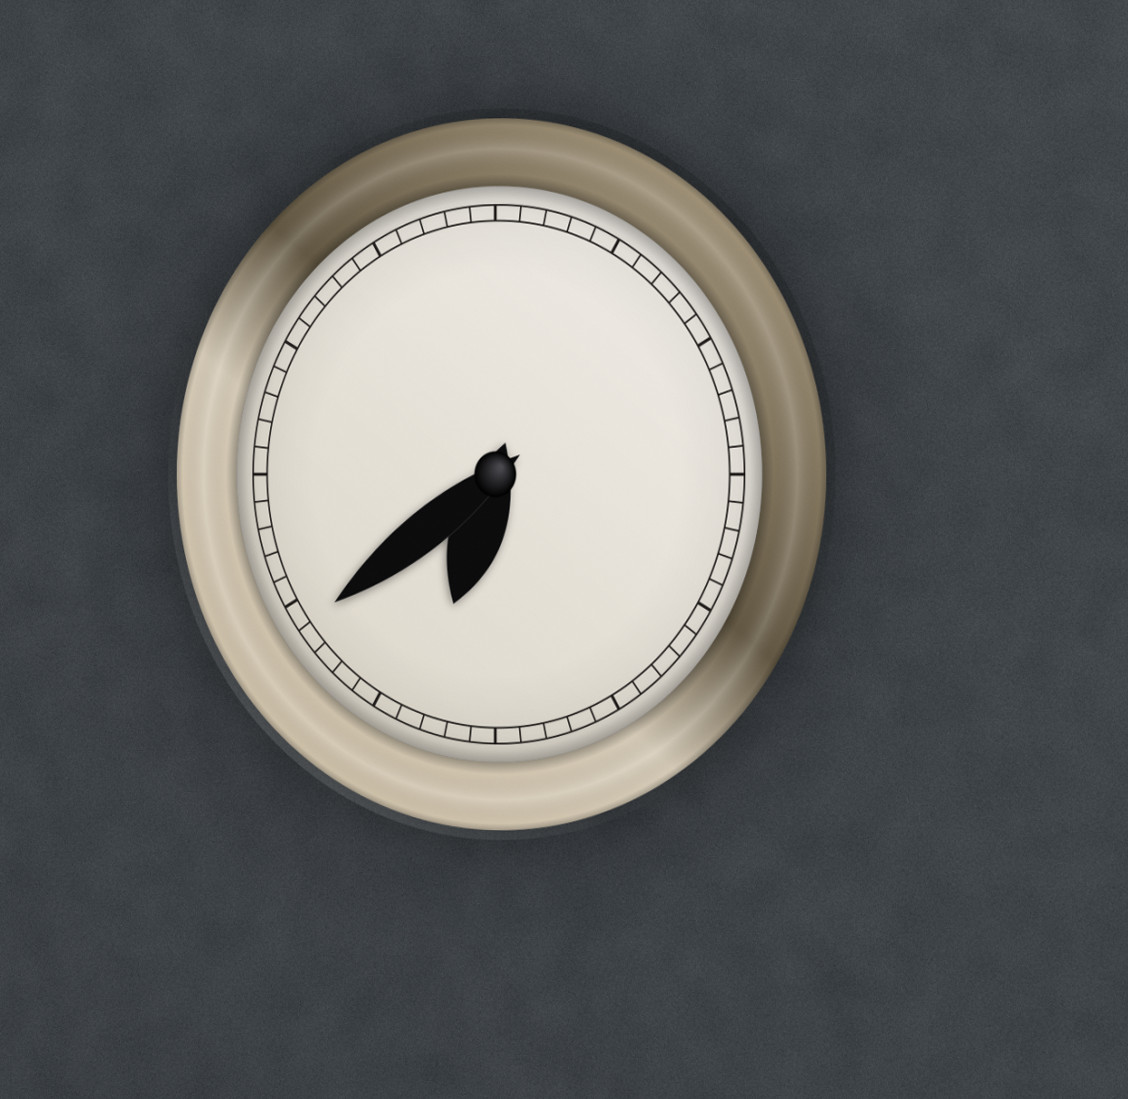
6,39
